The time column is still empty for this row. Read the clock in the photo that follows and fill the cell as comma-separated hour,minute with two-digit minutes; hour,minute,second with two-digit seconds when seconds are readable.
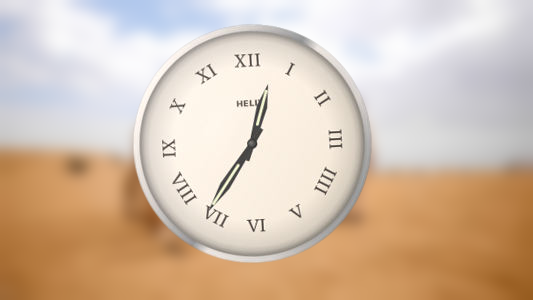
12,36
